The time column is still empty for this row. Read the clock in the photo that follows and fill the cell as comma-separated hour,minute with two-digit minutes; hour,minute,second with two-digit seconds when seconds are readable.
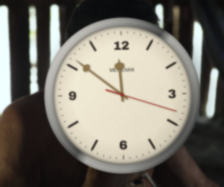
11,51,18
